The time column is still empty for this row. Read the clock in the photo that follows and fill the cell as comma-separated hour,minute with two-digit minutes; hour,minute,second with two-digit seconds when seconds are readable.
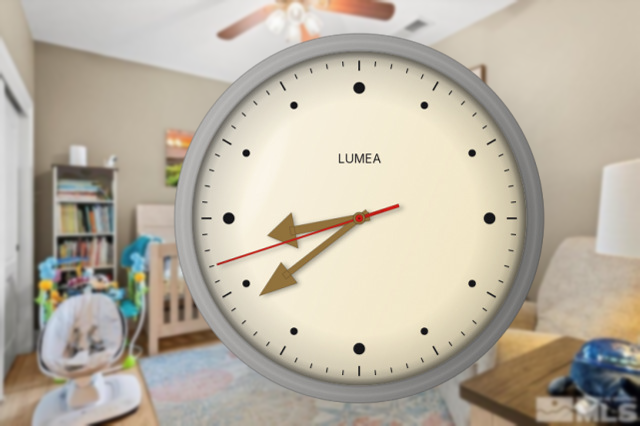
8,38,42
